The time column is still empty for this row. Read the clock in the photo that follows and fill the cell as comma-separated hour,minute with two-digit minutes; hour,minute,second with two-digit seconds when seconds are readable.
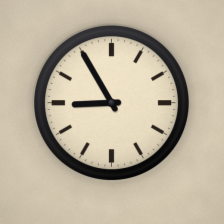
8,55
